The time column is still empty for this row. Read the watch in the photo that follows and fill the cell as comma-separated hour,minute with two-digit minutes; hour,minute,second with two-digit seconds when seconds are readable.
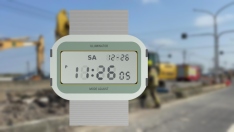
11,26,05
